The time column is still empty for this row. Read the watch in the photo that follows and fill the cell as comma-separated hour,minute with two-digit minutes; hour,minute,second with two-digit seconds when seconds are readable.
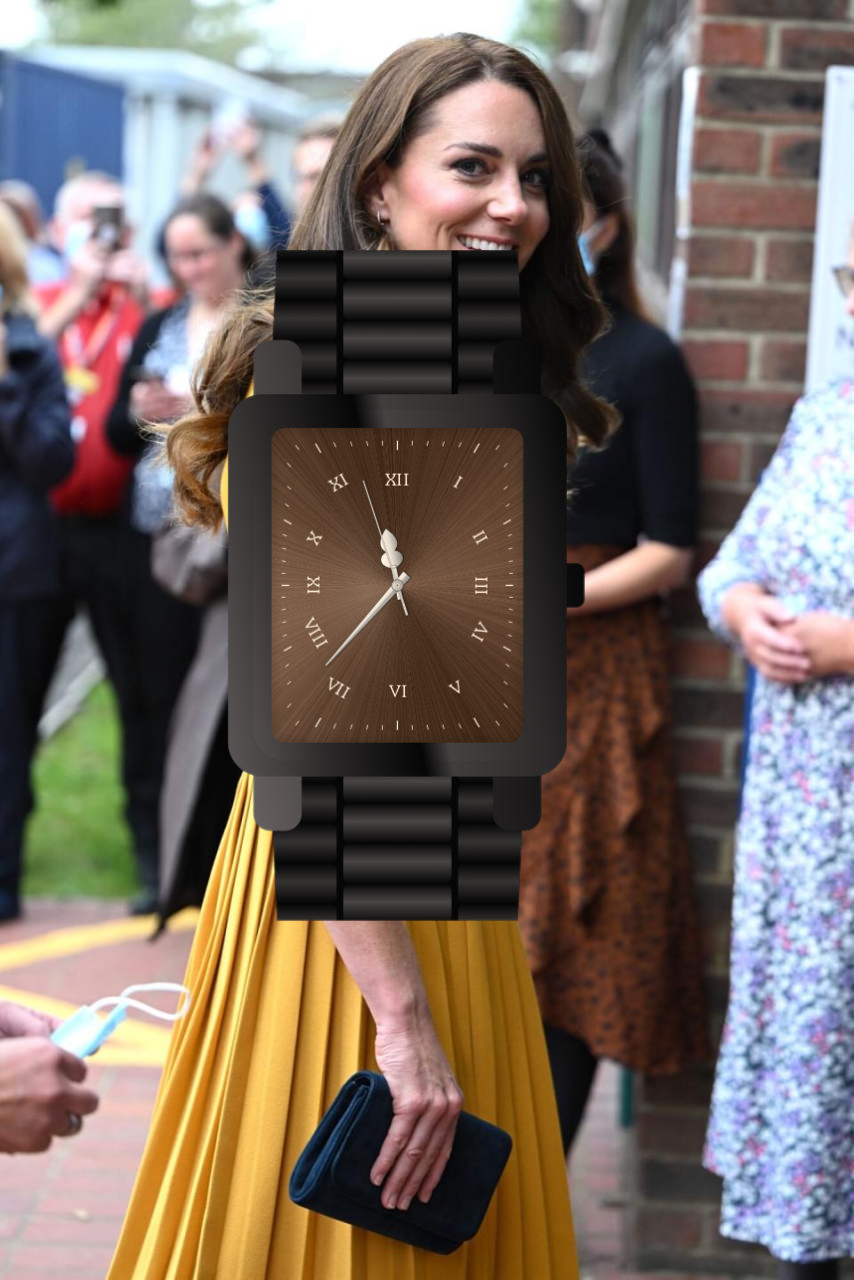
11,36,57
